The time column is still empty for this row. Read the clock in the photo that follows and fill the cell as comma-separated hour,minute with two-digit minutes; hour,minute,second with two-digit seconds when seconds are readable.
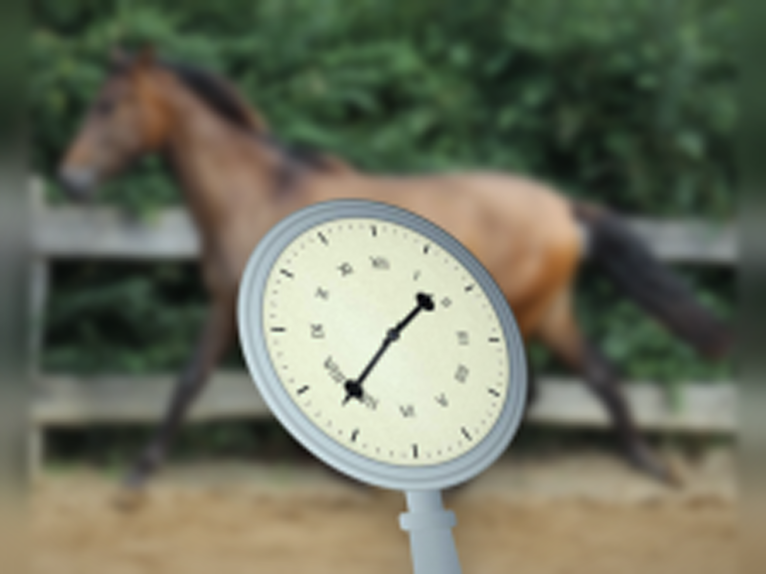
1,37
